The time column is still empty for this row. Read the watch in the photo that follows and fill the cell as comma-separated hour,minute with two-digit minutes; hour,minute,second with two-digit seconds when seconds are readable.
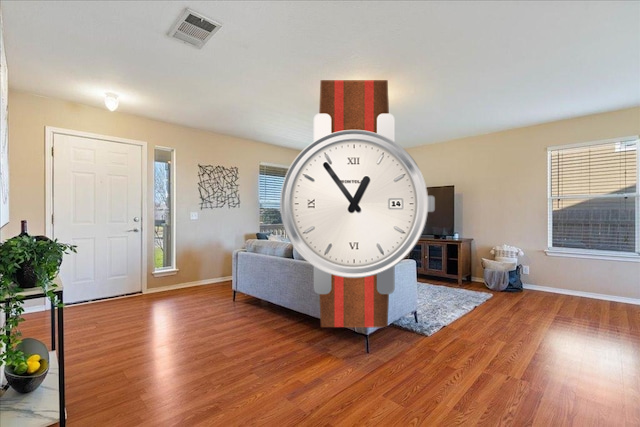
12,54
